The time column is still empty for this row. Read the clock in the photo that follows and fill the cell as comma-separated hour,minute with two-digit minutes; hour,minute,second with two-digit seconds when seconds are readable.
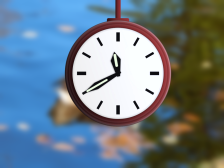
11,40
